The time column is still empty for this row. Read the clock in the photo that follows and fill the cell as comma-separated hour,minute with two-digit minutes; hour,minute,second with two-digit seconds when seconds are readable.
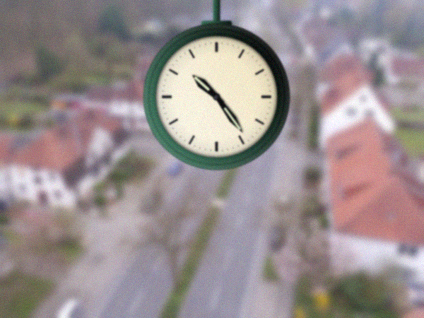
10,24
